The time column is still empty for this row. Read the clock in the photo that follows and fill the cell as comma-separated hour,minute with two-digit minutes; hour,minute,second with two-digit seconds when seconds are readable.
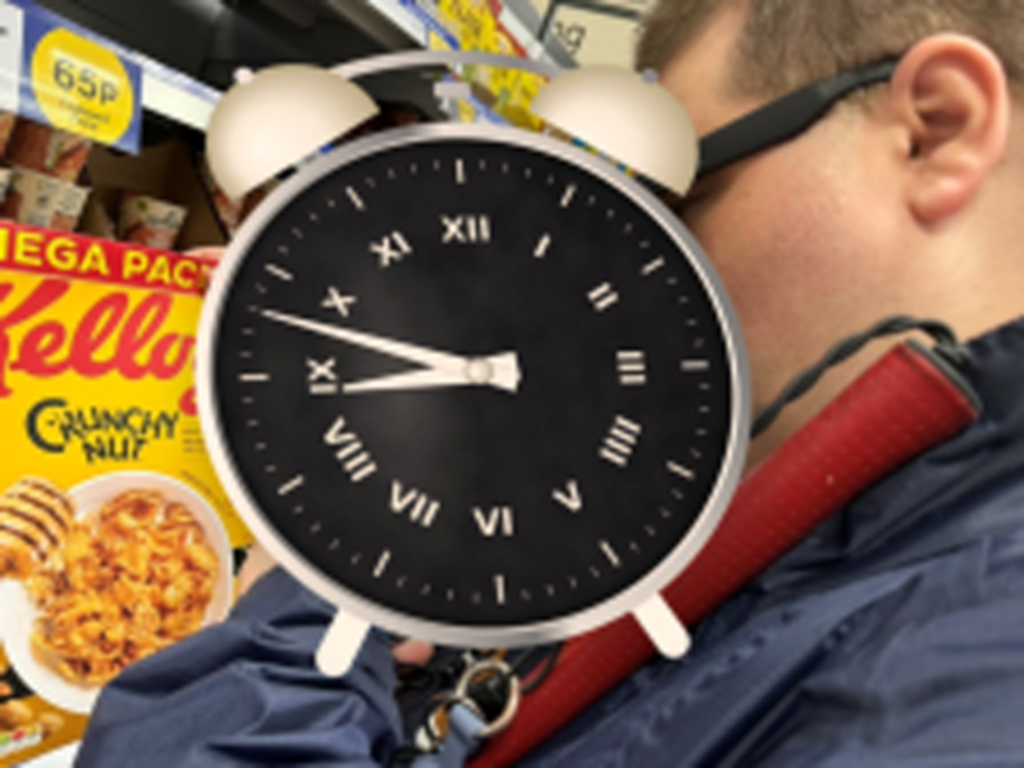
8,48
